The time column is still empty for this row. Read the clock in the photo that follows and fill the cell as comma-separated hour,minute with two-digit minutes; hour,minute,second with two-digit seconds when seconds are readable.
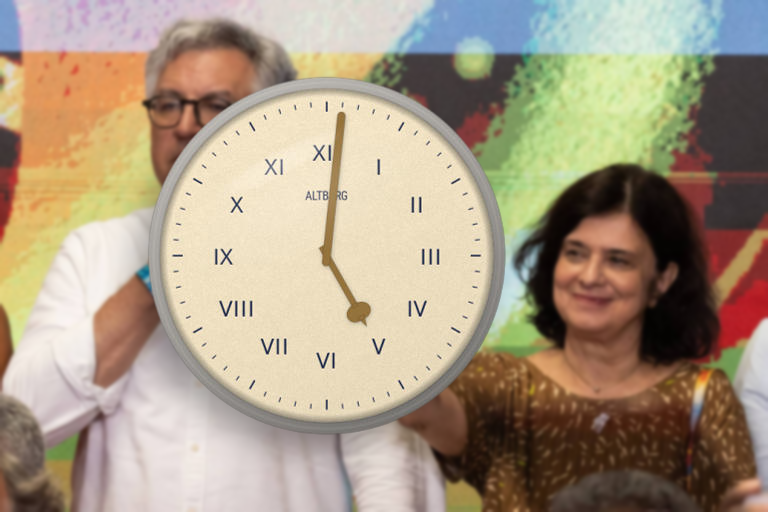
5,01
